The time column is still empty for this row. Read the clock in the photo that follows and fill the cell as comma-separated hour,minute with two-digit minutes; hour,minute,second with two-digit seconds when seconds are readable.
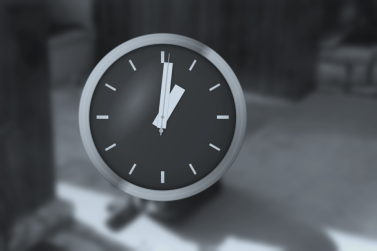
1,01,01
